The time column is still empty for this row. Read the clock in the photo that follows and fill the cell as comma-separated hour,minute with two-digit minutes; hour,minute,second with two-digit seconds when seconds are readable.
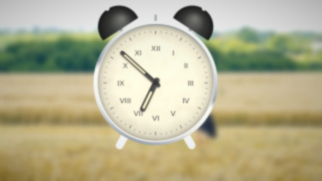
6,52
